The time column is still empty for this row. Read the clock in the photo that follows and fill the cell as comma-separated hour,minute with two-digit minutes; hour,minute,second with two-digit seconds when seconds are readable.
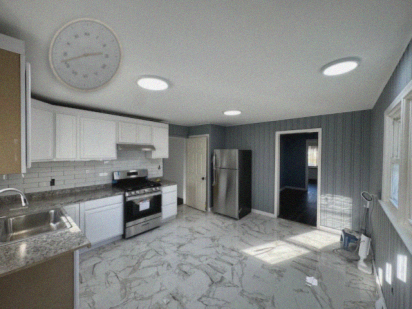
2,42
